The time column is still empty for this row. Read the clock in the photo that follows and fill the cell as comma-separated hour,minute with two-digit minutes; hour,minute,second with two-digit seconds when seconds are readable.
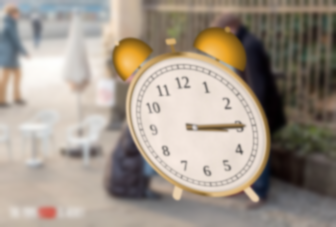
3,15
